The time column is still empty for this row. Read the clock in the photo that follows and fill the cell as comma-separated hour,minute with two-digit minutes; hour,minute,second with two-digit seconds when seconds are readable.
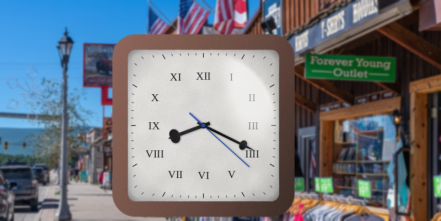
8,19,22
